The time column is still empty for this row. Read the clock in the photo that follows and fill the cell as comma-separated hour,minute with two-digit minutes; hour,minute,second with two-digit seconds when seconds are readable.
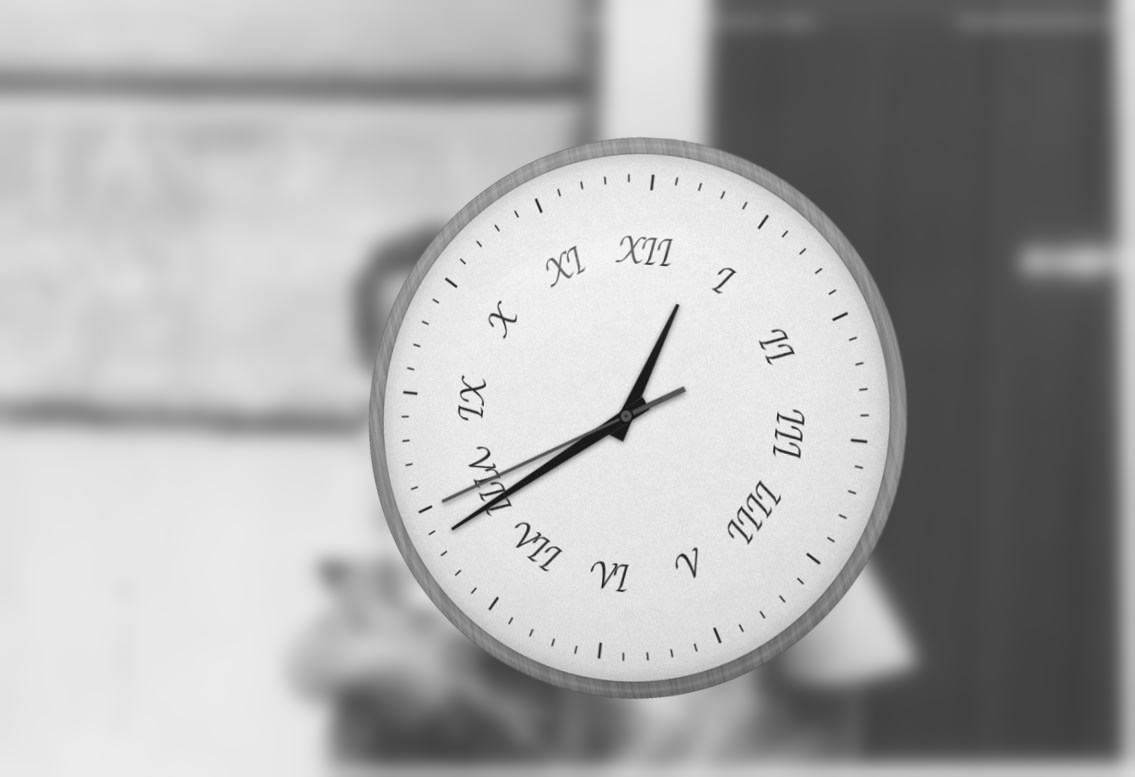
12,38,40
